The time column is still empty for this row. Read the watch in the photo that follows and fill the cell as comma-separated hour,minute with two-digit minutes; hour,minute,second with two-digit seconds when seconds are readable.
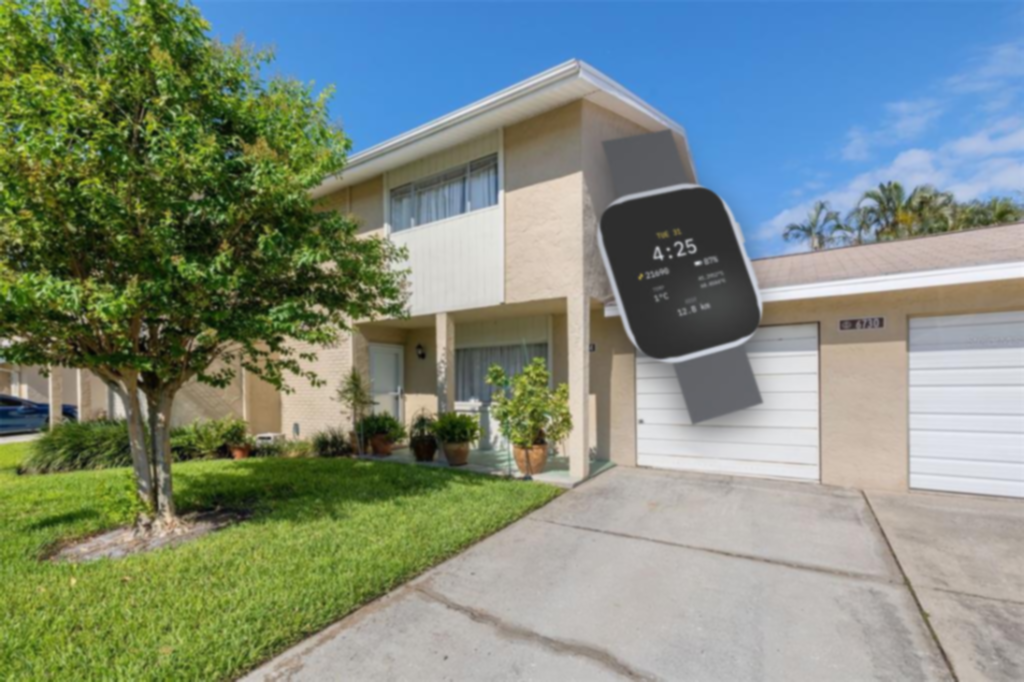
4,25
